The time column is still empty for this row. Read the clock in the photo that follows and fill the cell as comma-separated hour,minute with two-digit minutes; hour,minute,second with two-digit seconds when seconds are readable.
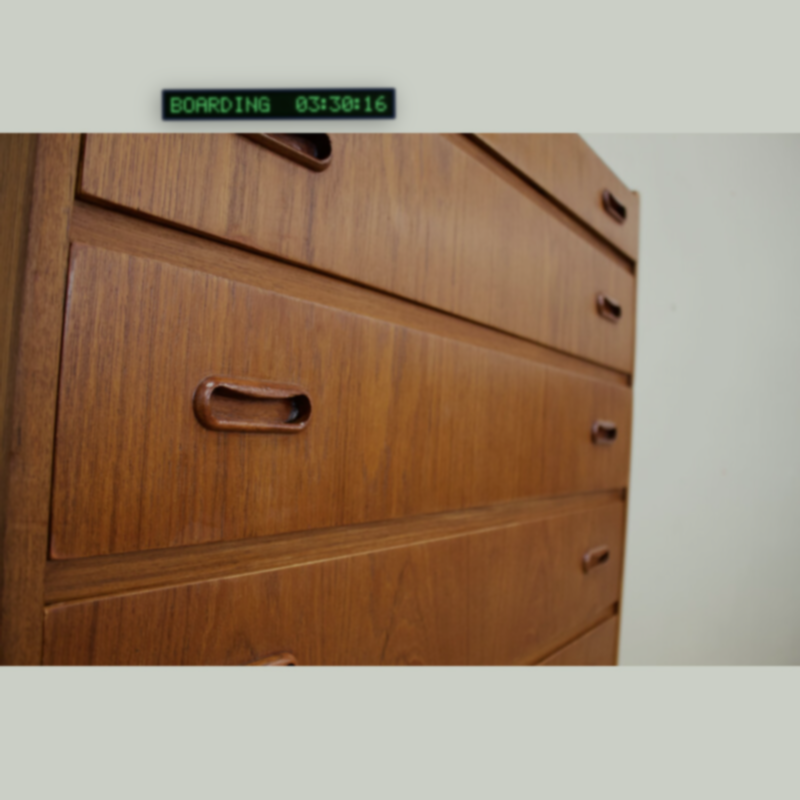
3,30,16
